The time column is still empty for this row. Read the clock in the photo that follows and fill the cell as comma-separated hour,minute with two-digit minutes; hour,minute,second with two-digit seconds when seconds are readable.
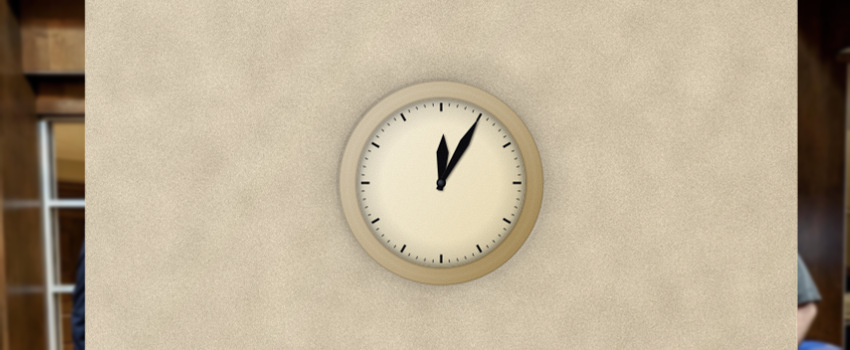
12,05
